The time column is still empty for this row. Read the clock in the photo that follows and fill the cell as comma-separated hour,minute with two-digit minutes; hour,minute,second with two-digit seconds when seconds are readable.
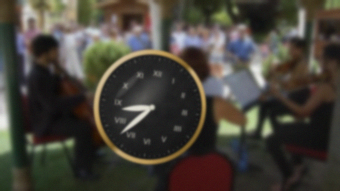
8,37
